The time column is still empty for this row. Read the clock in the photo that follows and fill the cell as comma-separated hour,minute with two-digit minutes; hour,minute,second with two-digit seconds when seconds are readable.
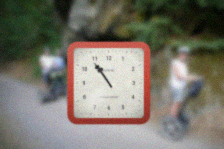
10,54
